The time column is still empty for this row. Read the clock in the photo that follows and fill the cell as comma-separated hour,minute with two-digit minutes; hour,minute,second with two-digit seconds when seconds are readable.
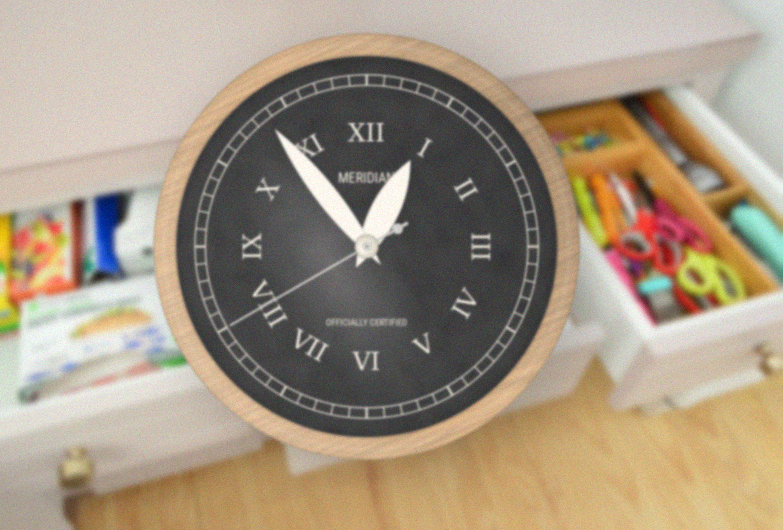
12,53,40
